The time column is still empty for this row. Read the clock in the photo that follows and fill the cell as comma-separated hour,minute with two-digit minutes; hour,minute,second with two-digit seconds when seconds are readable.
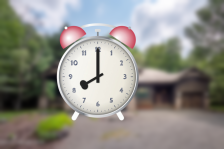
8,00
